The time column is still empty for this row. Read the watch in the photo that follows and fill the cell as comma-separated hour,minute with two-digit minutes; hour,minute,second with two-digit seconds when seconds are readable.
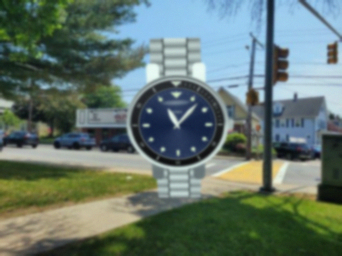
11,07
